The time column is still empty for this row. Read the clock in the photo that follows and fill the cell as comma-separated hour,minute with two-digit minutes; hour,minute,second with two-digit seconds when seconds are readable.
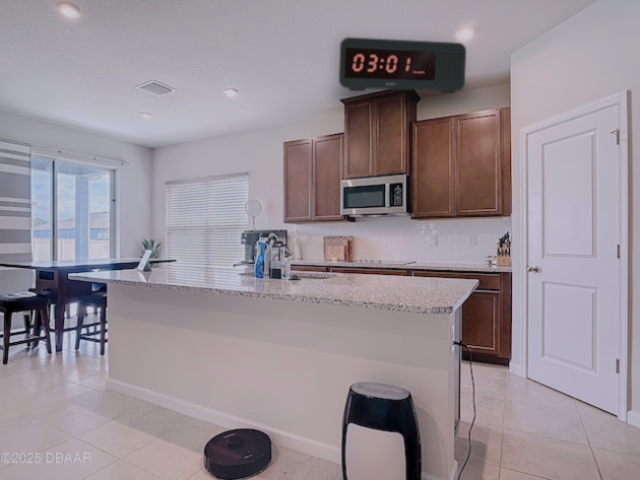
3,01
